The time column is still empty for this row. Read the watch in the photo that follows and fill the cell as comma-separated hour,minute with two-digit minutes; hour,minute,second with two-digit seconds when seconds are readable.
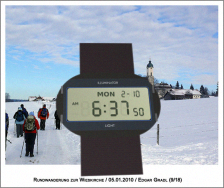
6,37,50
